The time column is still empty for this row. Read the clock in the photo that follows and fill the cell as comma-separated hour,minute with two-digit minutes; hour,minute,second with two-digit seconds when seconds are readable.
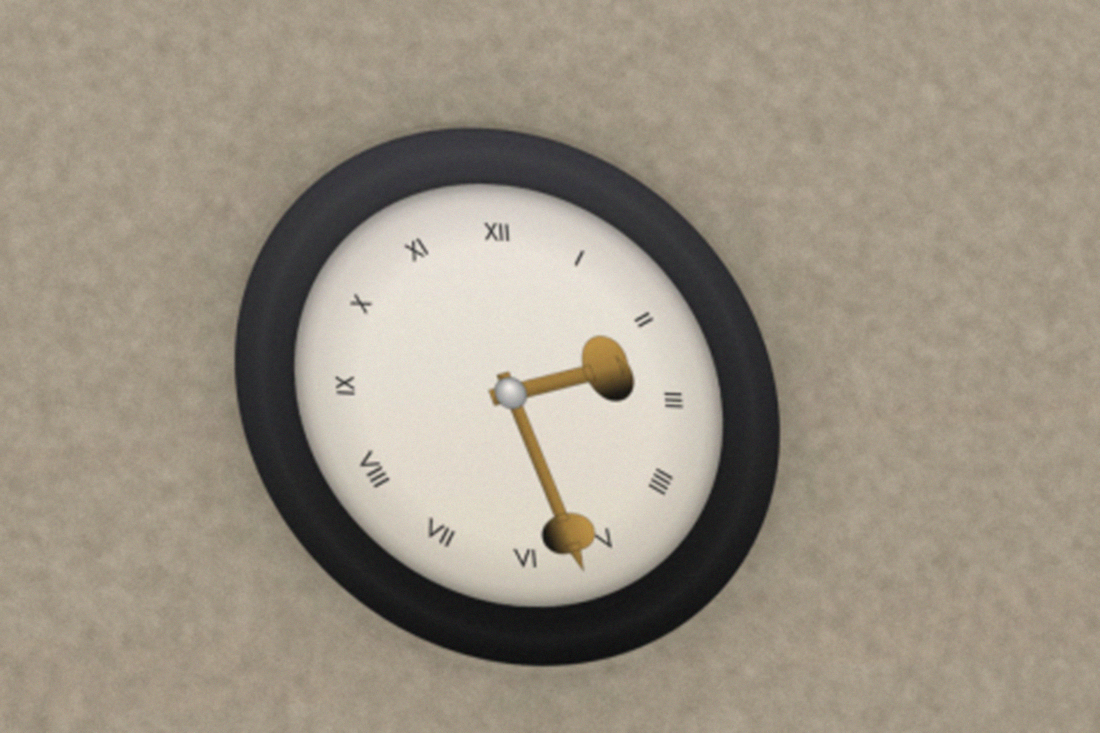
2,27
